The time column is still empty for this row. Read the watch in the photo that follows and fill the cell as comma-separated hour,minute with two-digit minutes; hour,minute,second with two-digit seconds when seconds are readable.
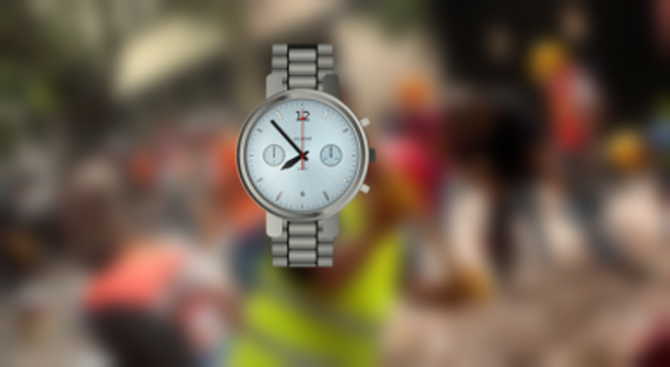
7,53
